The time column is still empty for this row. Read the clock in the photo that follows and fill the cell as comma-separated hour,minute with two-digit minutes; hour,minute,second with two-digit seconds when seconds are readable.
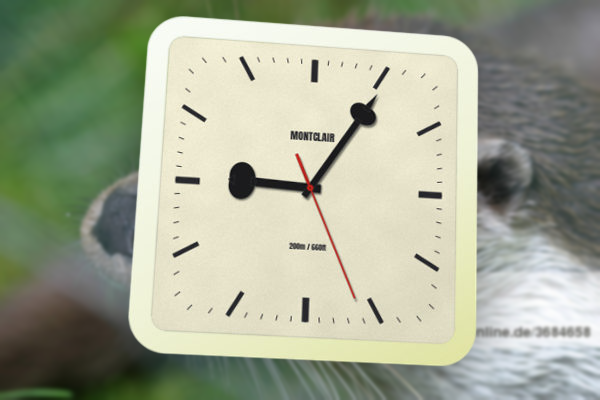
9,05,26
